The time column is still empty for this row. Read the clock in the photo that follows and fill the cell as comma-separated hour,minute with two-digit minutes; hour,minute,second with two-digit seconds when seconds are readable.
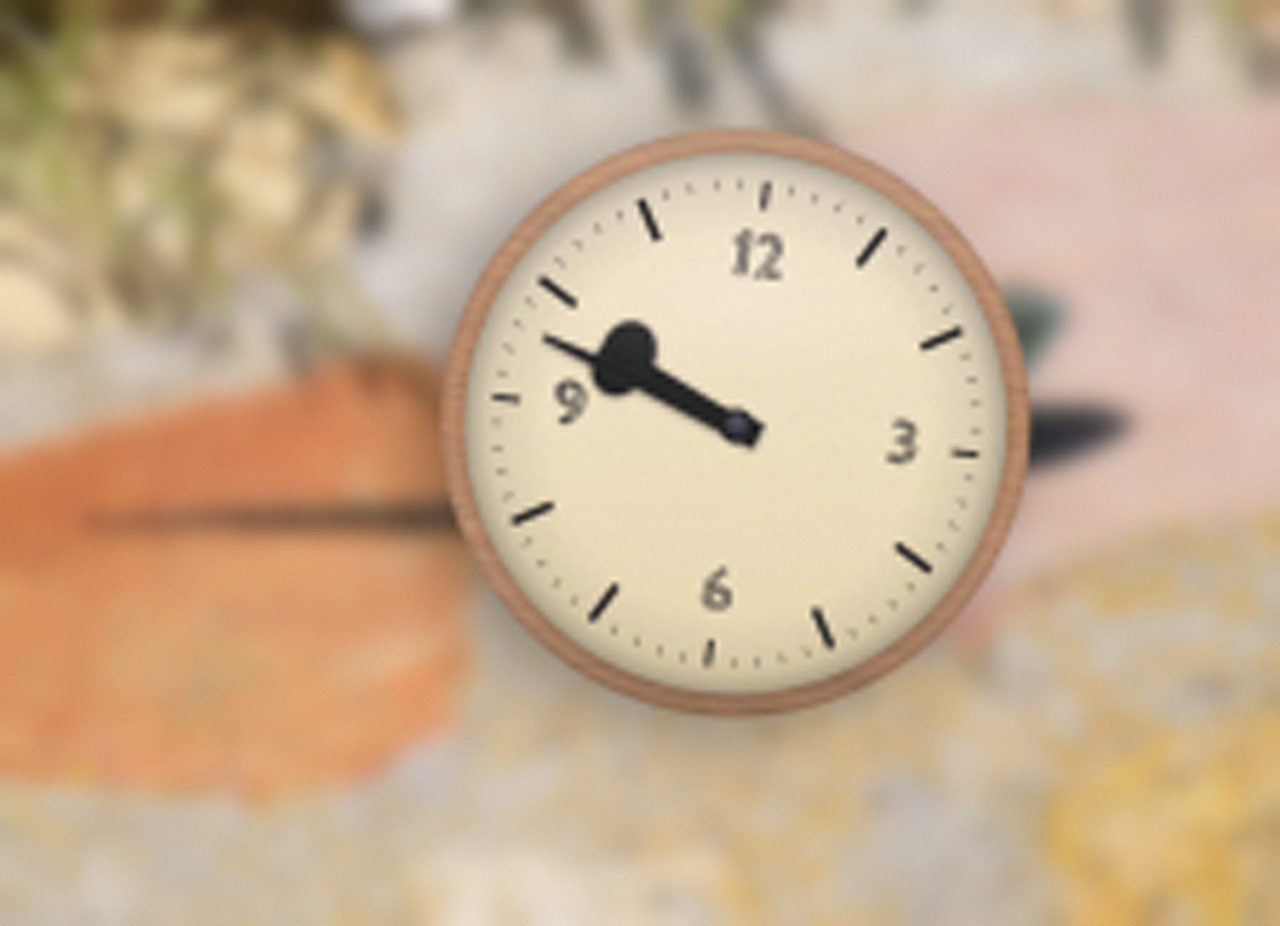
9,48
